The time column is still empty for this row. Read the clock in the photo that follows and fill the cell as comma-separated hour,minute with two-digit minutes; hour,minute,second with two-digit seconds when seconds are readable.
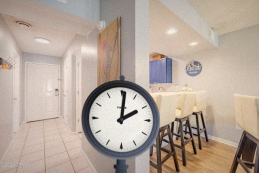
2,01
